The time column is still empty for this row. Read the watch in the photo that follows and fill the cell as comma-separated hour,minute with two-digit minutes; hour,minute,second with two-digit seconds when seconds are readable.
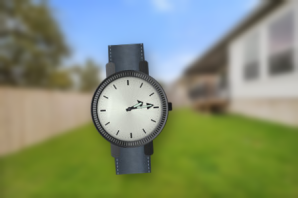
2,14
